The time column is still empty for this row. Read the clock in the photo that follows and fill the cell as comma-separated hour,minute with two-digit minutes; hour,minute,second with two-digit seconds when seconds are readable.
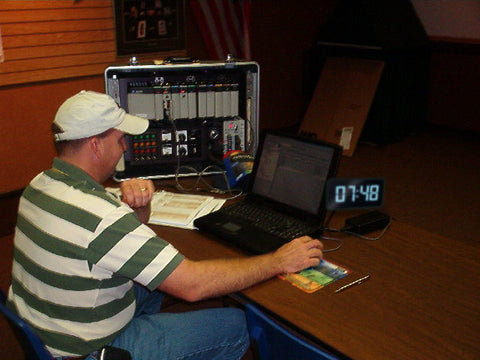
7,48
